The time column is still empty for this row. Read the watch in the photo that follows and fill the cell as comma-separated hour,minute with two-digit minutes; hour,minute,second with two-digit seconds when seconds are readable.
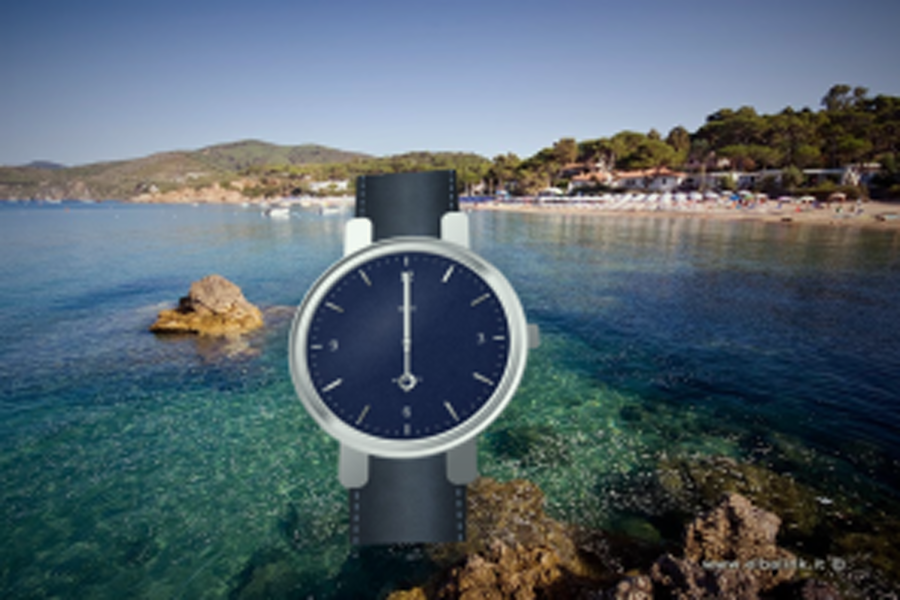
6,00
